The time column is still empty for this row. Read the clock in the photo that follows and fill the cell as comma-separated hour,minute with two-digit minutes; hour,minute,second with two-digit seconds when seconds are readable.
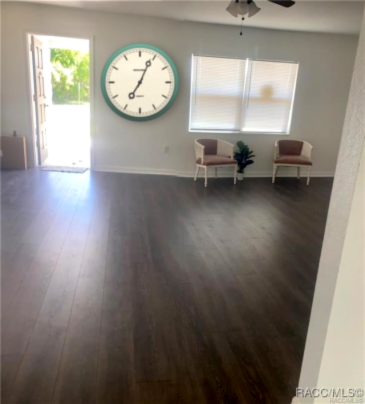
7,04
